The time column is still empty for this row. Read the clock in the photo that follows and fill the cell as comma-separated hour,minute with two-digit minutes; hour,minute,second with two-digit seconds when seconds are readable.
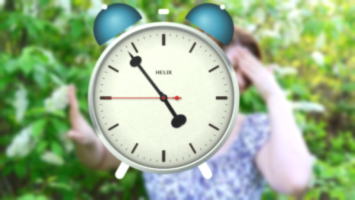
4,53,45
